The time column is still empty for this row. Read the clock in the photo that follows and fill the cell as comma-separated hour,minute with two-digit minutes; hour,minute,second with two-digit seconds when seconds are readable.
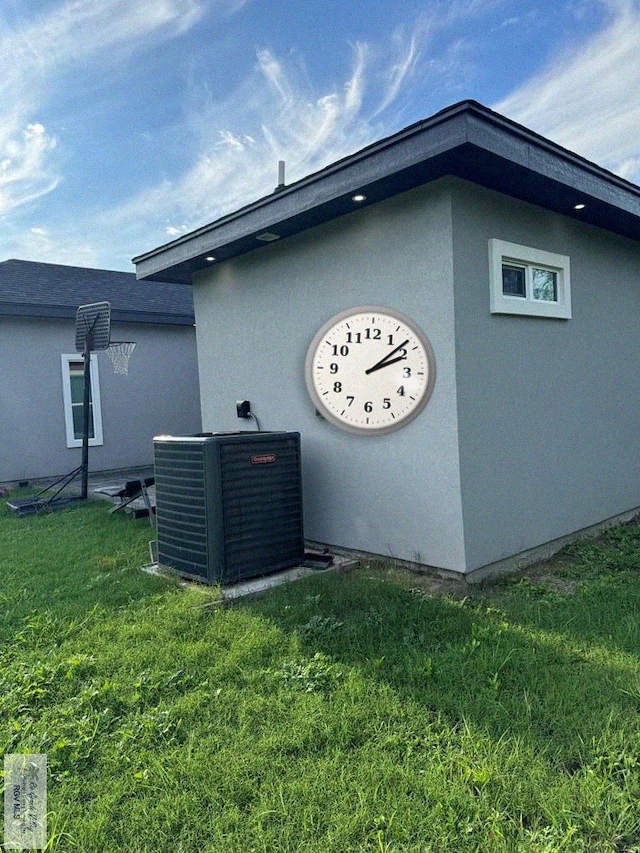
2,08
